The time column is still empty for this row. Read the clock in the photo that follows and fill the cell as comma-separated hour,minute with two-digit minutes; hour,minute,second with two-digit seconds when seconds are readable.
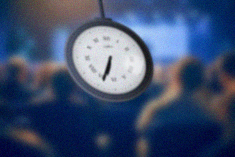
6,34
